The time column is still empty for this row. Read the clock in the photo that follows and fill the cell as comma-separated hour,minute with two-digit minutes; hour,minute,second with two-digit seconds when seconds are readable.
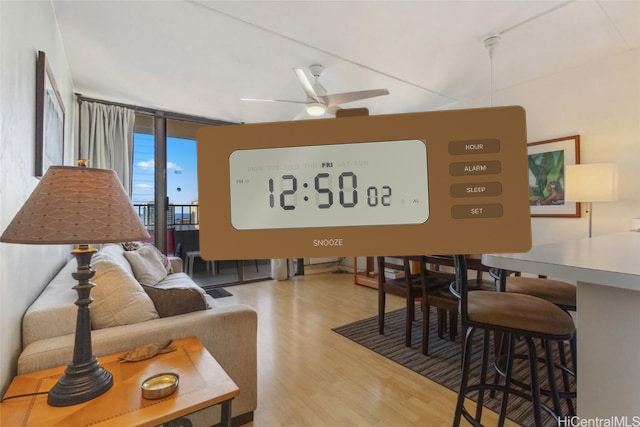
12,50,02
